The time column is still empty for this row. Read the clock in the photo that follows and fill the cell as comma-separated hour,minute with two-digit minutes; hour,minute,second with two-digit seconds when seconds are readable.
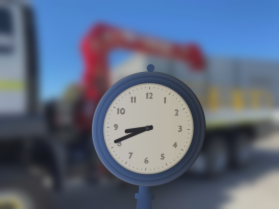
8,41
